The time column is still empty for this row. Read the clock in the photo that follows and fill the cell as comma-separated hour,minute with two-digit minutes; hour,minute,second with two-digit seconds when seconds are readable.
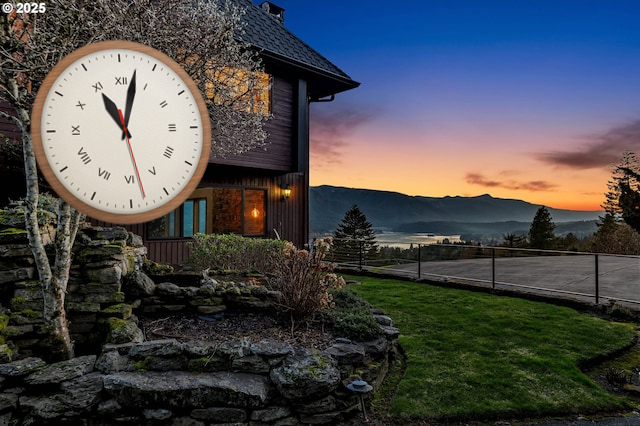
11,02,28
